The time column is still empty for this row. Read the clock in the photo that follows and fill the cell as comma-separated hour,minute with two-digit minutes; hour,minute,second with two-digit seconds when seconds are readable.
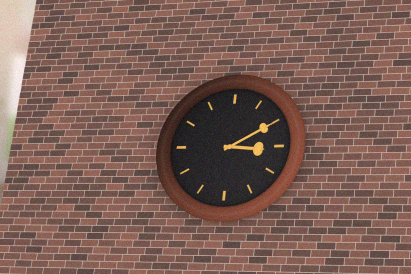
3,10
